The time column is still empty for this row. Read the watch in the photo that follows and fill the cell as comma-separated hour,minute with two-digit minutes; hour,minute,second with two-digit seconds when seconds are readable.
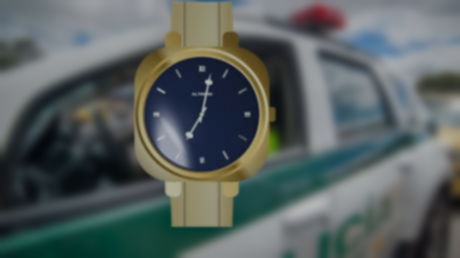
7,02
